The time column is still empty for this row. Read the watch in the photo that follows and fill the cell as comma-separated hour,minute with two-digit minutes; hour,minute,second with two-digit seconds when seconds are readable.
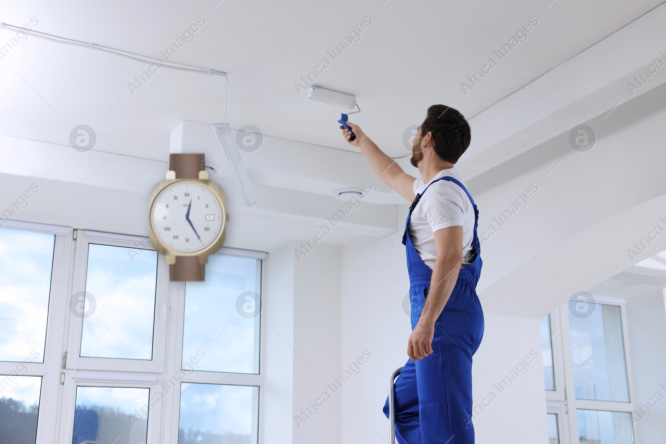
12,25
